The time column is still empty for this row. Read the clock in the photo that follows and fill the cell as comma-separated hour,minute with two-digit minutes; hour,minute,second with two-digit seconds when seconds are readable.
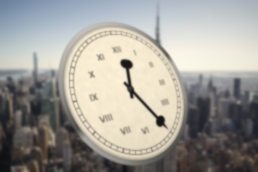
12,25
